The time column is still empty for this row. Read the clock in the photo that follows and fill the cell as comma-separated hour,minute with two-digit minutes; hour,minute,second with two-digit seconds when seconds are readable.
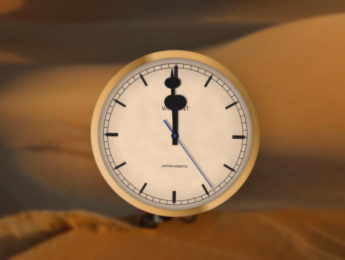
11,59,24
